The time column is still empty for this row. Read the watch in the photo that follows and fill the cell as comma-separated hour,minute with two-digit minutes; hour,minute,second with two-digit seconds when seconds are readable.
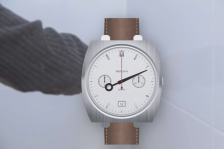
8,11
